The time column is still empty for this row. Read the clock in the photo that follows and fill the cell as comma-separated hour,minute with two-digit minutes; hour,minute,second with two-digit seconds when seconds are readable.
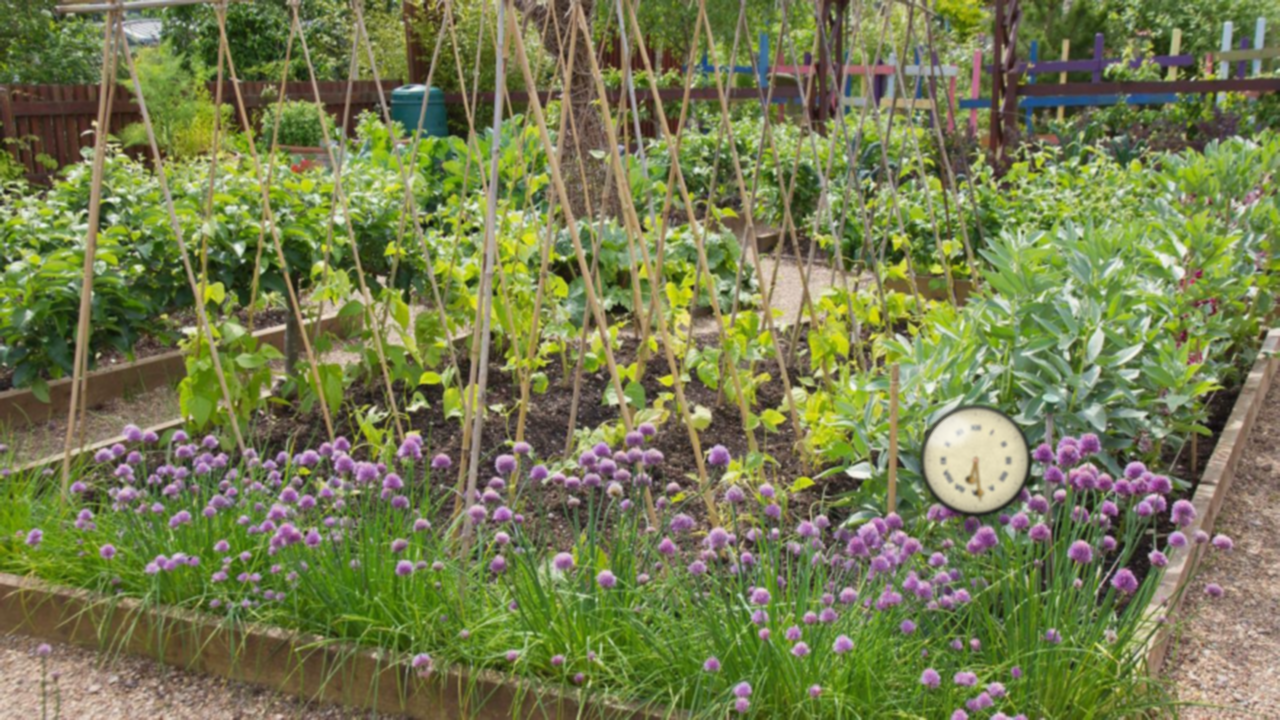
6,29
